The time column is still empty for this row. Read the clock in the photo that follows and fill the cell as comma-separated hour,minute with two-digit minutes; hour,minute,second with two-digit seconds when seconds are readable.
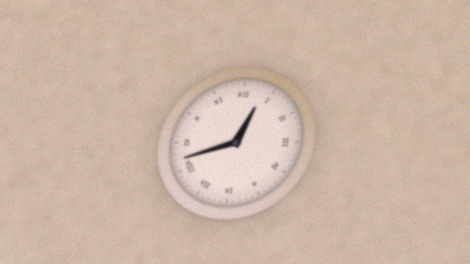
12,42
